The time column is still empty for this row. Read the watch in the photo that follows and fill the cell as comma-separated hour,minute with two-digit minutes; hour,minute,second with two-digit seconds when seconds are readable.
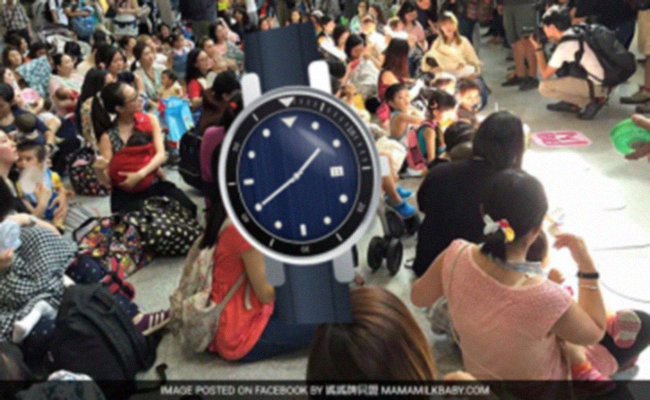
1,40
